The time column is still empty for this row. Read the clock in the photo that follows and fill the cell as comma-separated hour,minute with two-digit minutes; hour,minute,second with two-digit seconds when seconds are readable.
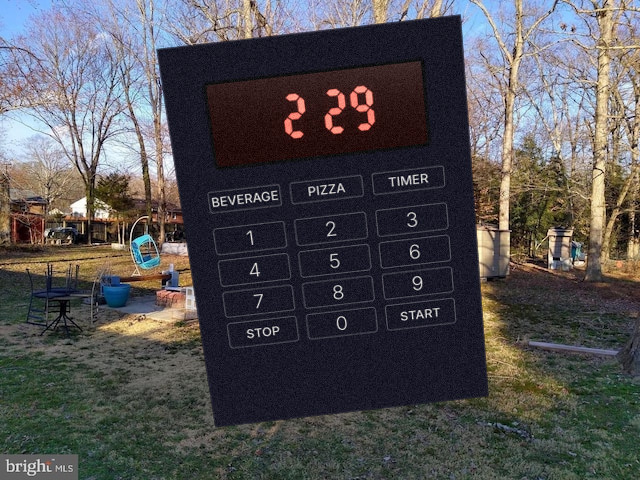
2,29
